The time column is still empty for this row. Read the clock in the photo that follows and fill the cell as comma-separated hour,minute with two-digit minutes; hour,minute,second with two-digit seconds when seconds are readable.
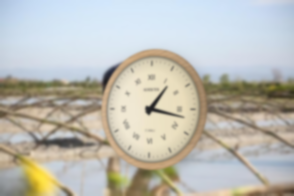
1,17
